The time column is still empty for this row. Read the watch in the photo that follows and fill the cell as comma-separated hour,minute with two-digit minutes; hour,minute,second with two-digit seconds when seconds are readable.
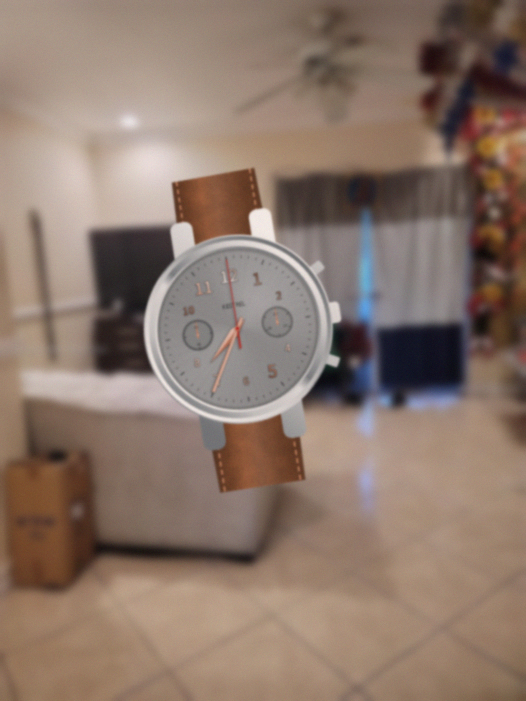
7,35
